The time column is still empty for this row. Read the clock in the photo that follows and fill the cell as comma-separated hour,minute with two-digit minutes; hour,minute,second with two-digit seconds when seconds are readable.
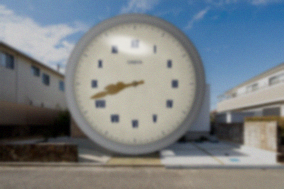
8,42
